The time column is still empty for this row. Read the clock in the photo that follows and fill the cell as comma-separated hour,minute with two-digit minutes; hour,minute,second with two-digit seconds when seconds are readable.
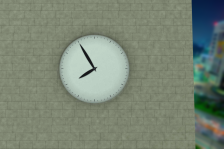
7,55
